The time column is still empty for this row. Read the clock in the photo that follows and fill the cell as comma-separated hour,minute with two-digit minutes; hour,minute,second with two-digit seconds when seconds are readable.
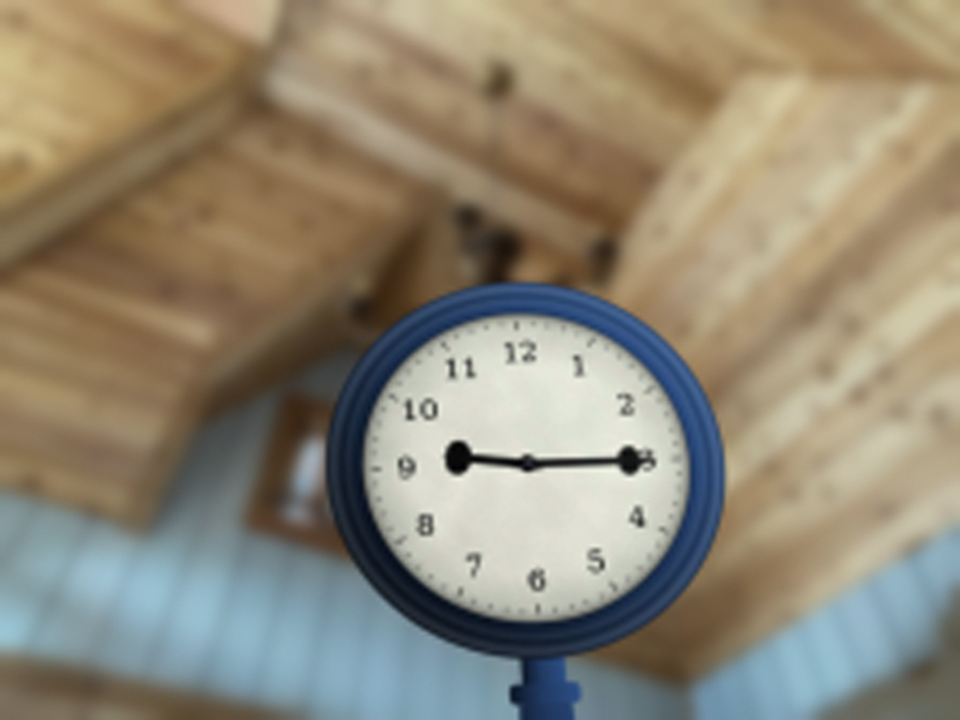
9,15
